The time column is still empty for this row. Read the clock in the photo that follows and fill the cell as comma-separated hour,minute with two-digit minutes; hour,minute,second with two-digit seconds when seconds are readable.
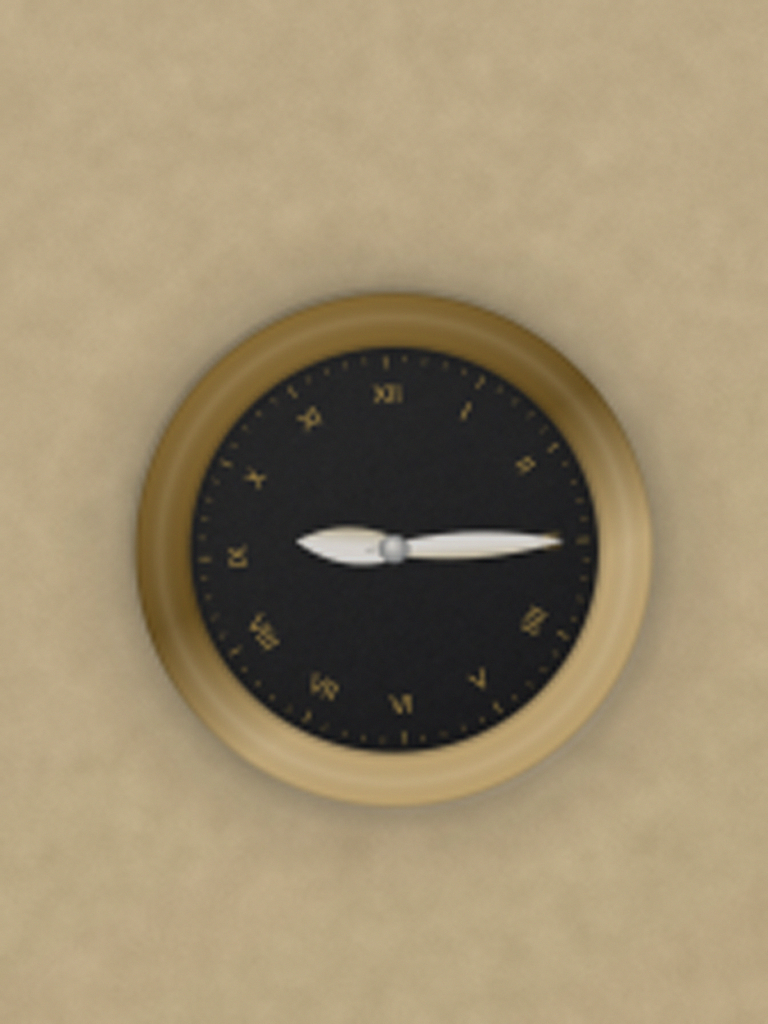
9,15
